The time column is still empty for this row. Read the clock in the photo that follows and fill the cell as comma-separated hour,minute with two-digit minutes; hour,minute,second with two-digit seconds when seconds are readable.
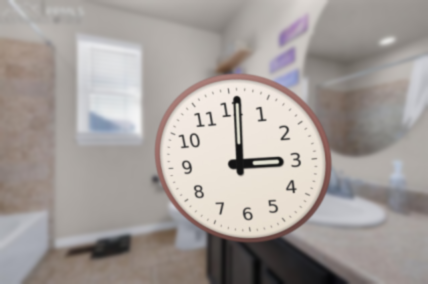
3,01
